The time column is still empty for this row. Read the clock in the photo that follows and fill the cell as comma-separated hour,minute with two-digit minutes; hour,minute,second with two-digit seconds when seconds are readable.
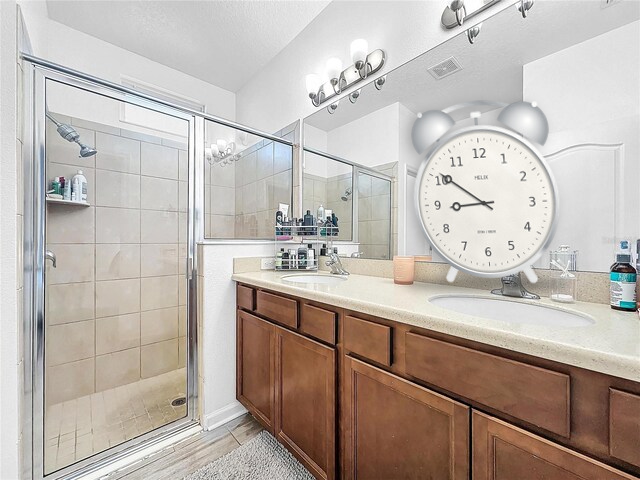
8,51
